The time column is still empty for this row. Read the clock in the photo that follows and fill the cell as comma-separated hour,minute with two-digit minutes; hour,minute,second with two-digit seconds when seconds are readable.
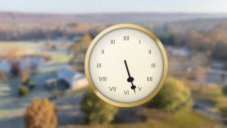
5,27
